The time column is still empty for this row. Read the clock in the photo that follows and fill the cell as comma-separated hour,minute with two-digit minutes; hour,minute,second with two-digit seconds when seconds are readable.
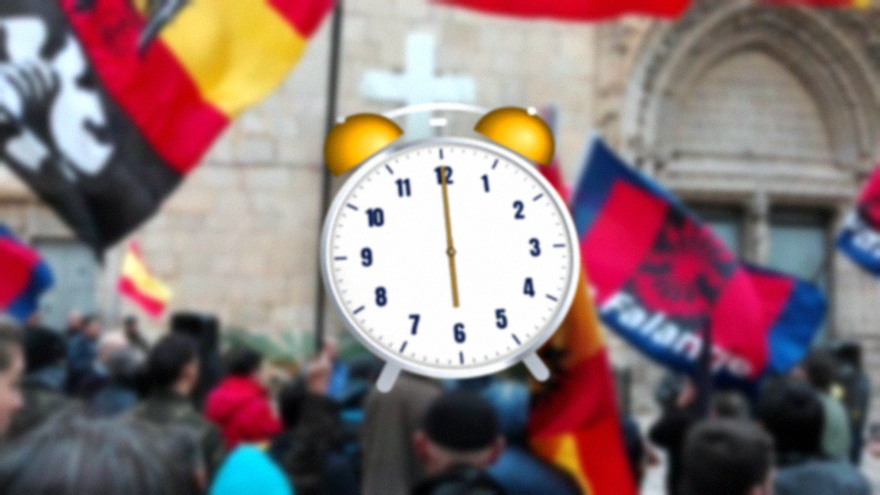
6,00
